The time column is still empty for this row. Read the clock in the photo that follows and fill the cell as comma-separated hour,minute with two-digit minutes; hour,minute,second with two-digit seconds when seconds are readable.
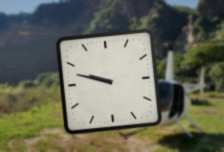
9,48
